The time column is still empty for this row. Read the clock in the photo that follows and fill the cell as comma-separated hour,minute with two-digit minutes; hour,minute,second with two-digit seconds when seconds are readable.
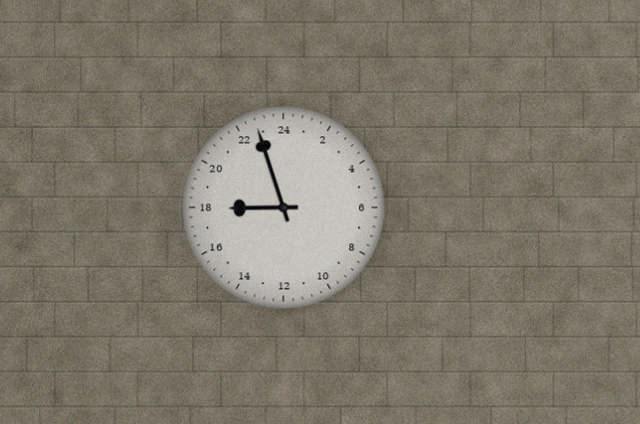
17,57
